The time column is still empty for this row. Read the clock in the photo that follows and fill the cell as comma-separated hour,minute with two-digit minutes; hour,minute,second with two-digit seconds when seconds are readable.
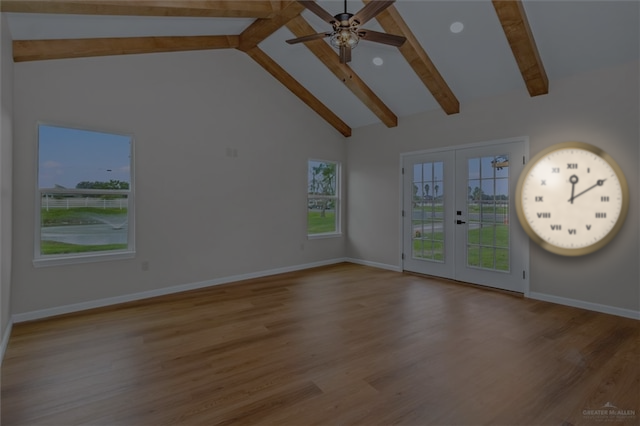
12,10
